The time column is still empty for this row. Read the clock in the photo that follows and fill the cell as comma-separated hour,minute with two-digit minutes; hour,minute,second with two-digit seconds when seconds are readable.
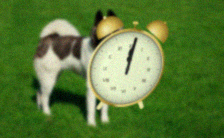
12,01
